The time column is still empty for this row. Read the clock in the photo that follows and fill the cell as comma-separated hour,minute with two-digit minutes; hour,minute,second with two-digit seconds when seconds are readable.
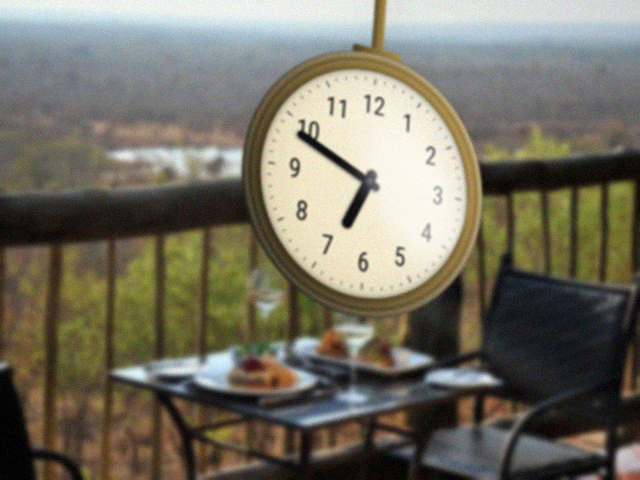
6,49
